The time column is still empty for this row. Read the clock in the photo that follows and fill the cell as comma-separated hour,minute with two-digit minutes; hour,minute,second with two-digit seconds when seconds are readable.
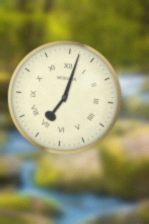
7,02
